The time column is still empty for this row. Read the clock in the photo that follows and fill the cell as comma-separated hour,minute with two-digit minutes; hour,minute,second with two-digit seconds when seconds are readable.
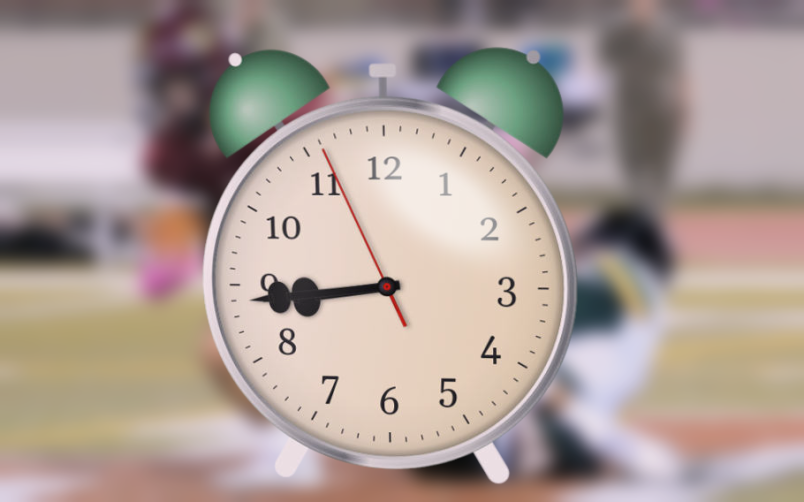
8,43,56
